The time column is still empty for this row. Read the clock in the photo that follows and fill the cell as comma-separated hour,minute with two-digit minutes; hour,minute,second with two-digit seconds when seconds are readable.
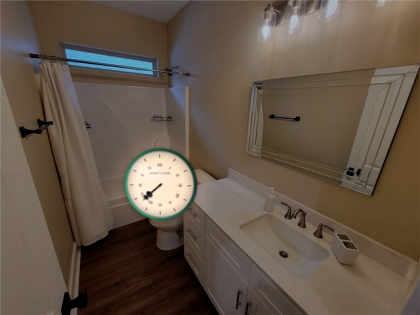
7,38
